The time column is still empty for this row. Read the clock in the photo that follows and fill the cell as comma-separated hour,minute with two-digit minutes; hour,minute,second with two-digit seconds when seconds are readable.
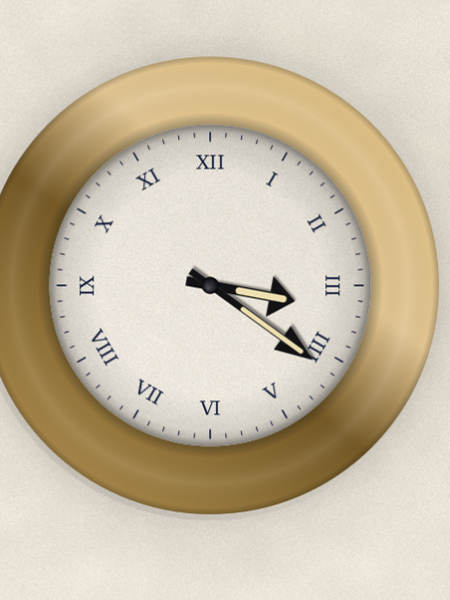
3,21
